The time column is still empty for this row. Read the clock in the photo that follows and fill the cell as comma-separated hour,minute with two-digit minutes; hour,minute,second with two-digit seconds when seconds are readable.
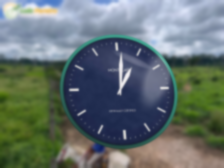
1,01
